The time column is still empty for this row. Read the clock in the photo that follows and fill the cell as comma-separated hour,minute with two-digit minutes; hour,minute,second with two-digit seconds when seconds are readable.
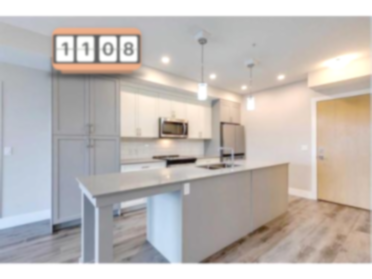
11,08
